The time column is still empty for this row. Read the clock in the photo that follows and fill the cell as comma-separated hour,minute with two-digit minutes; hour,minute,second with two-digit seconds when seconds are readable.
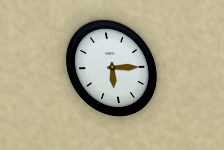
6,15
